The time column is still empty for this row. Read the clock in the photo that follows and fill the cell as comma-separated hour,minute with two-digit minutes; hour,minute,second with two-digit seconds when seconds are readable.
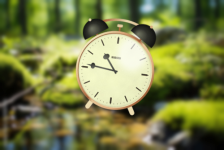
10,46
